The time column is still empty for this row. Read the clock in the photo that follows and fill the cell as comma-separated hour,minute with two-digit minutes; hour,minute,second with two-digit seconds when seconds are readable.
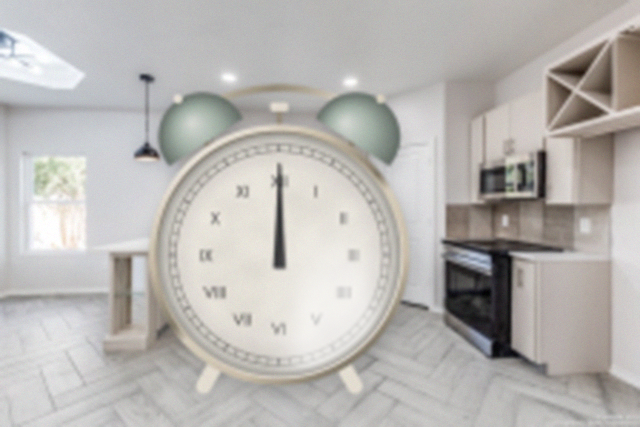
12,00
